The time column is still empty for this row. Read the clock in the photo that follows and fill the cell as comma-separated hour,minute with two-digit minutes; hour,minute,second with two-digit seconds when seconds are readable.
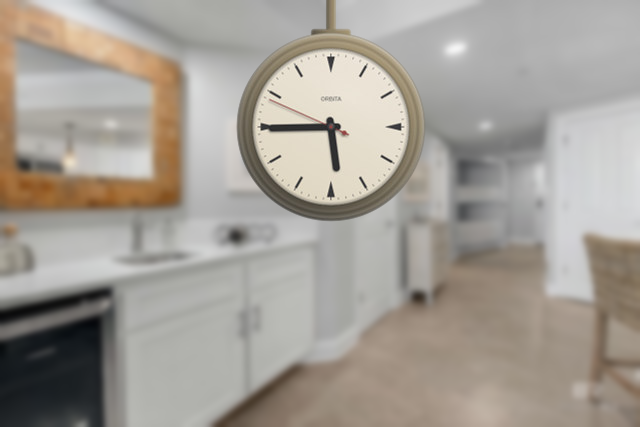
5,44,49
